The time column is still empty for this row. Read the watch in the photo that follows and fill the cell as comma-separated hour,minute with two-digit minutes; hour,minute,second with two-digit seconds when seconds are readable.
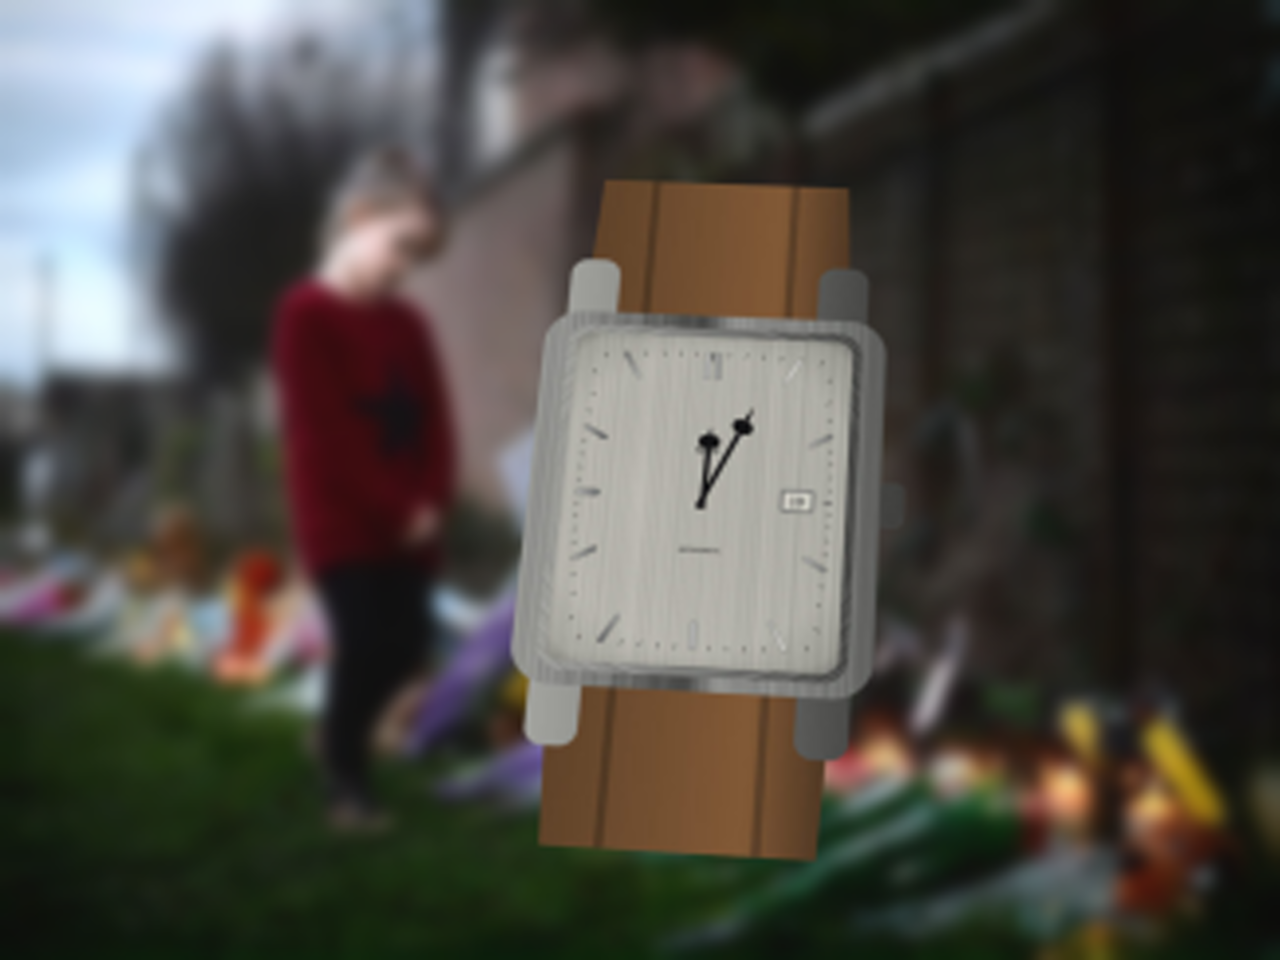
12,04
